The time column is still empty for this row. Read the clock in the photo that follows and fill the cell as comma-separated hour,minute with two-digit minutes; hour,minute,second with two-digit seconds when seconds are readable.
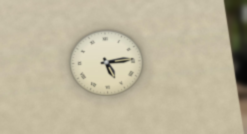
5,14
